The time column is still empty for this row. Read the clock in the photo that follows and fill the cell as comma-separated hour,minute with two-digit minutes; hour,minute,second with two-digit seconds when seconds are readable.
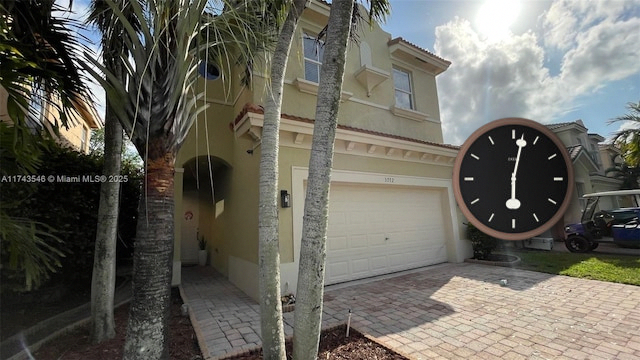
6,02
